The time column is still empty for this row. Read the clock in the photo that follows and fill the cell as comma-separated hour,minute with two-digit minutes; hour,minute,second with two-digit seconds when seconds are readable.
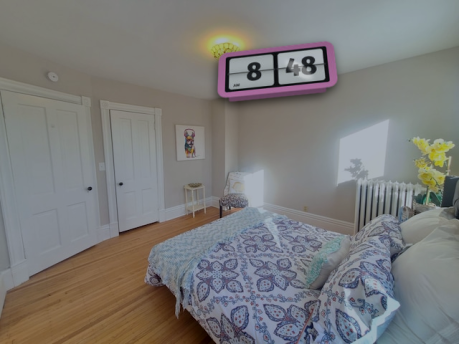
8,48
